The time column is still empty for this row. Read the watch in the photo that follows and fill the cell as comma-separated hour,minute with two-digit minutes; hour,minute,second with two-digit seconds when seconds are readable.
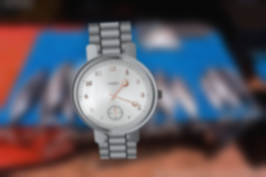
1,19
